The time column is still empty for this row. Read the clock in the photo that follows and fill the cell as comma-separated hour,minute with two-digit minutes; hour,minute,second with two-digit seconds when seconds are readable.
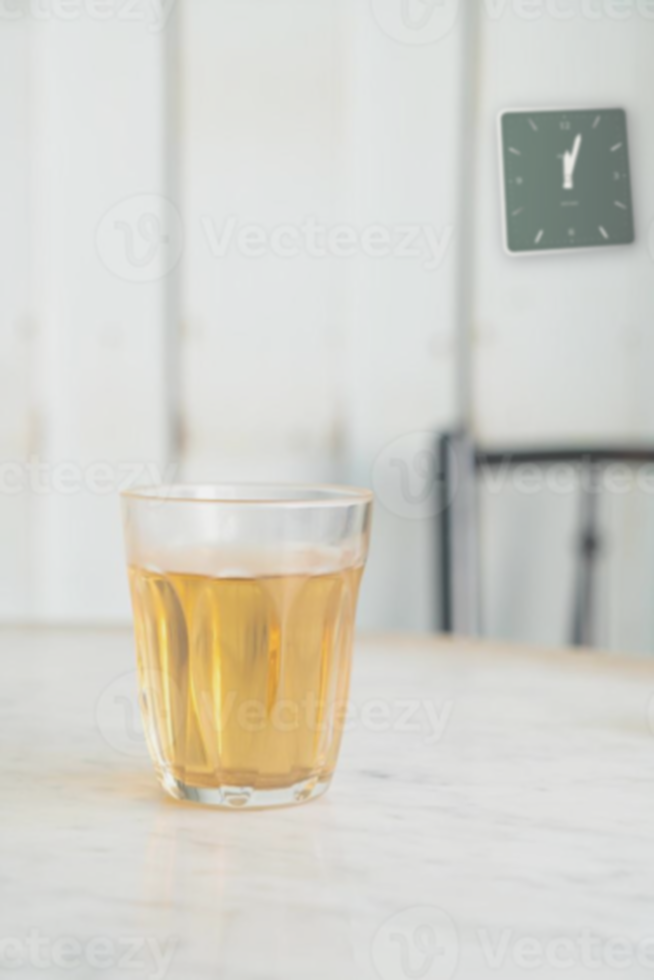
12,03
